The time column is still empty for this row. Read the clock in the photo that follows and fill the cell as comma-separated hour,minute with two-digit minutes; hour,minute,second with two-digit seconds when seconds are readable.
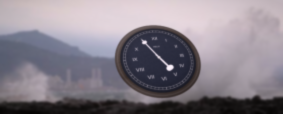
4,55
